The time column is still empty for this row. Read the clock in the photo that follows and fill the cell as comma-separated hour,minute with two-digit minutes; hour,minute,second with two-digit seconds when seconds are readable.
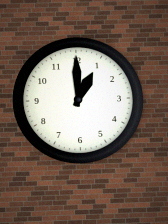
1,00
